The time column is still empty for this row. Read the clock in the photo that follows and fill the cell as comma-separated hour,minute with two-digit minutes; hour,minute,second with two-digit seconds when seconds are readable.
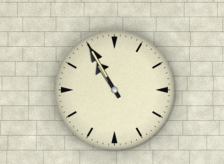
10,55
